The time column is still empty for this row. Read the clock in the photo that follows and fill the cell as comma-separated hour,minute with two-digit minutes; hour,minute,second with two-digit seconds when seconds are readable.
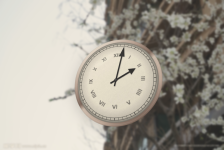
2,02
